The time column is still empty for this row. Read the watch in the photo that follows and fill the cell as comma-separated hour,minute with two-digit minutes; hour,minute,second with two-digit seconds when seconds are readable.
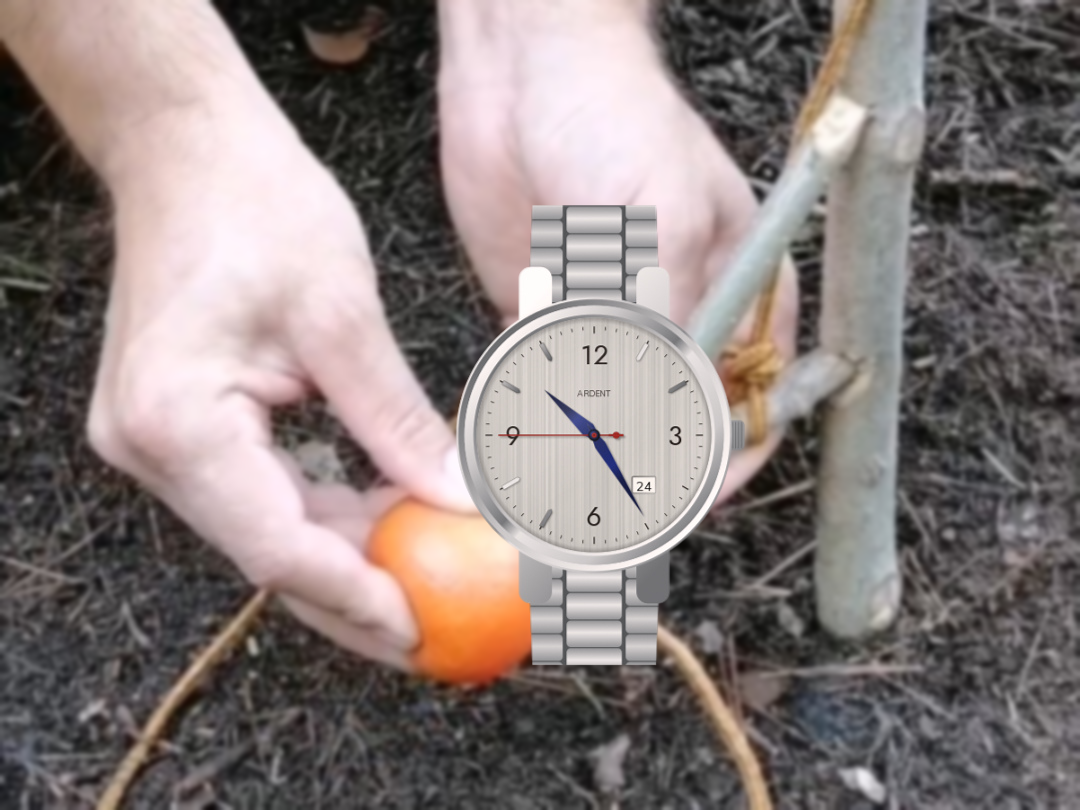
10,24,45
